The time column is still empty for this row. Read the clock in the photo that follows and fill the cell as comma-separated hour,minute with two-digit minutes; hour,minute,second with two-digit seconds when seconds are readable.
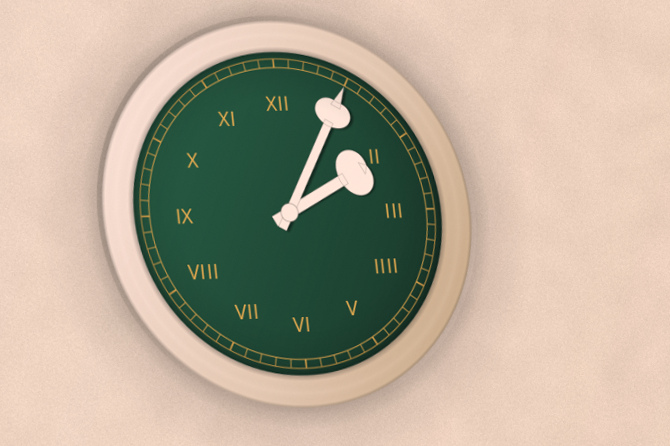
2,05
